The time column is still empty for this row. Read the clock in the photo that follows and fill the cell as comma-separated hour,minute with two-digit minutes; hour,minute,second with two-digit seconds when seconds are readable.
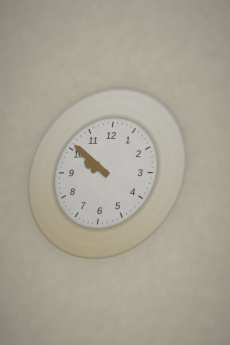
9,51
